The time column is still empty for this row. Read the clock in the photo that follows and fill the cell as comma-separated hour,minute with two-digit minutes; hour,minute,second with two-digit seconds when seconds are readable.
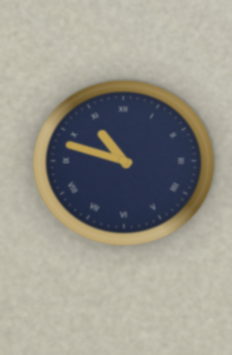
10,48
